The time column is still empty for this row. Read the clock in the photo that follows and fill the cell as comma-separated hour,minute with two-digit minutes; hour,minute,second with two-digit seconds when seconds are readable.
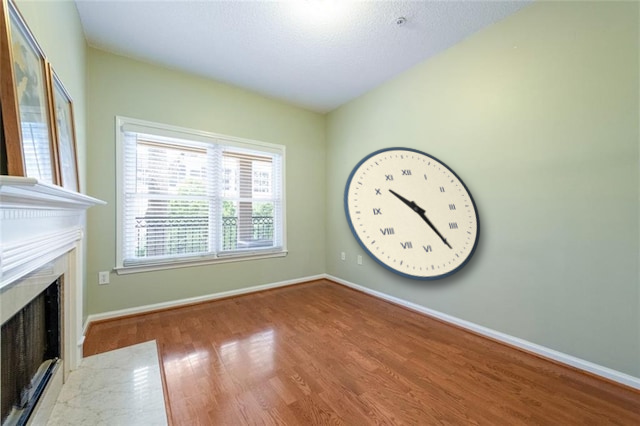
10,25
